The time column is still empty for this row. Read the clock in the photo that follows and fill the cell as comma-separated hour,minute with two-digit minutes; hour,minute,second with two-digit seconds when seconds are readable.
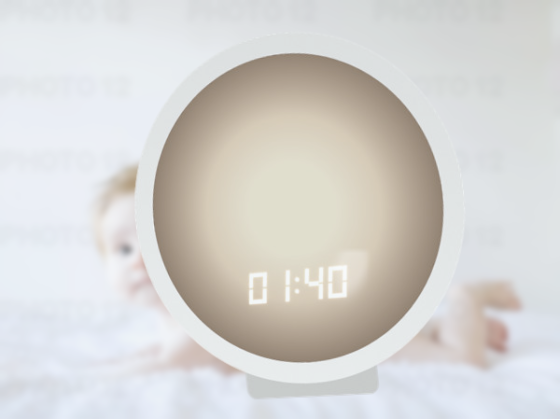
1,40
